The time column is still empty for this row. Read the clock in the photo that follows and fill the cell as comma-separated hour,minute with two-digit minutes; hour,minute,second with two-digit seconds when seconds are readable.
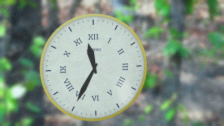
11,35
